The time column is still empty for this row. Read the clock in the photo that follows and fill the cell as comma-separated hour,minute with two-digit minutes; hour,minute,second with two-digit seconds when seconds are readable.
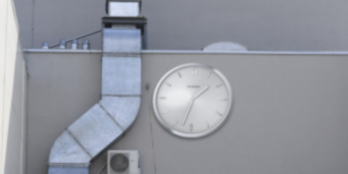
1,33
